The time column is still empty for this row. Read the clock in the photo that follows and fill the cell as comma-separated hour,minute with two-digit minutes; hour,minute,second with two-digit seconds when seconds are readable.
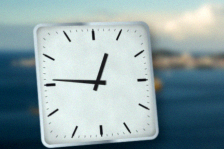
12,46
